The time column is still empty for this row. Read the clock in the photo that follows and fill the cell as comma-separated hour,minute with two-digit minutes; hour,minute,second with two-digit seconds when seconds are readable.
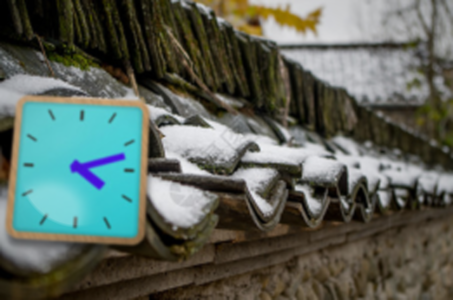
4,12
